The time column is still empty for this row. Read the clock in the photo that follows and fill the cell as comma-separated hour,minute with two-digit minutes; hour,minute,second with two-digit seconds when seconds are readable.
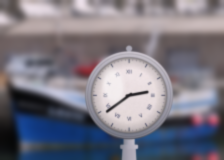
2,39
